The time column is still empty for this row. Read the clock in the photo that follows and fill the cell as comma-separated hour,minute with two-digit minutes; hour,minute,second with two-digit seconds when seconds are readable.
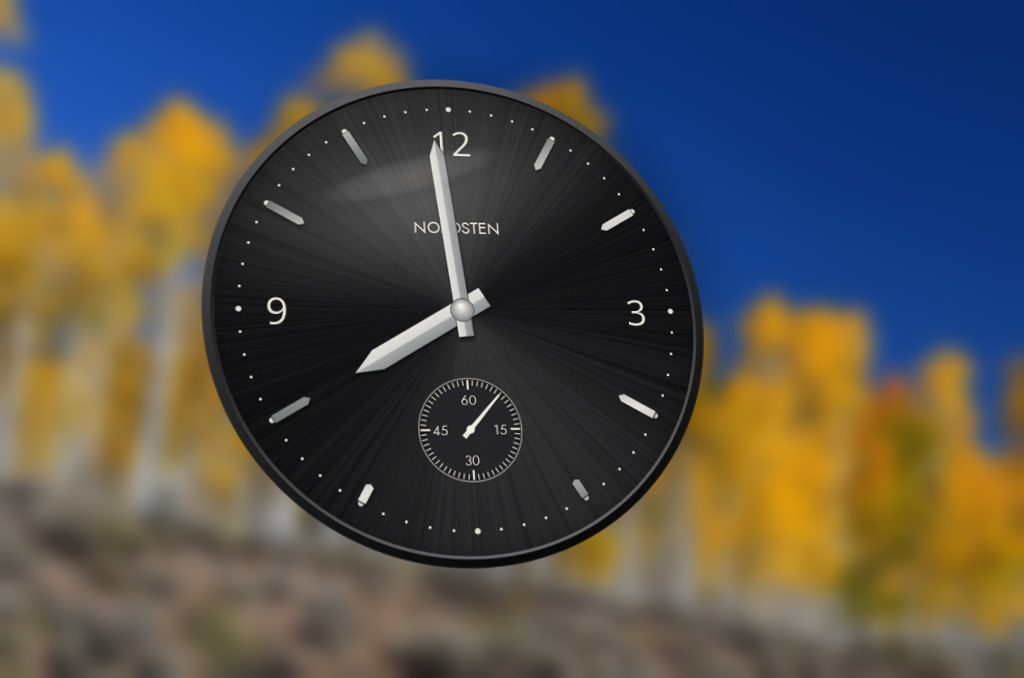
7,59,07
